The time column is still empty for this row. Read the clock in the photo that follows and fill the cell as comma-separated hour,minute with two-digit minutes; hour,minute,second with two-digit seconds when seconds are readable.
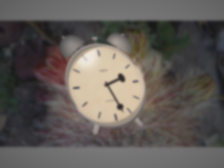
2,27
